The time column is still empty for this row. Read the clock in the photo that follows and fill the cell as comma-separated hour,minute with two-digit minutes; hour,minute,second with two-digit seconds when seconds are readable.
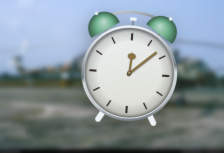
12,08
